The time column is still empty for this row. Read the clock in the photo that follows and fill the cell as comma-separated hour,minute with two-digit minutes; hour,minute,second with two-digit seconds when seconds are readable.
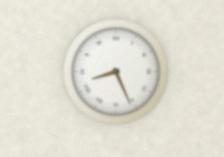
8,26
